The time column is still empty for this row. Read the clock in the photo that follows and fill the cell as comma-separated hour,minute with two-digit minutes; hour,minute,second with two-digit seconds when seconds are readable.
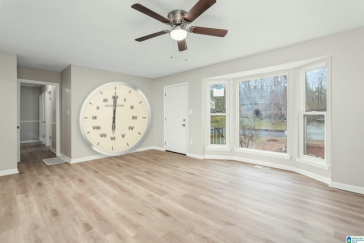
6,00
